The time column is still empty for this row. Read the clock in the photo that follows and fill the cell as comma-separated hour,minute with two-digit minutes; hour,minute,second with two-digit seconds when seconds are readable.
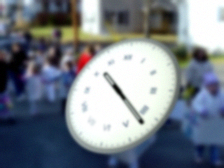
10,22
